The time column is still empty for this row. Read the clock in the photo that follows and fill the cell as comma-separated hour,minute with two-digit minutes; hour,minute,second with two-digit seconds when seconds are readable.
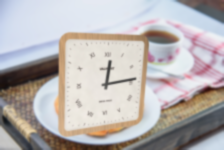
12,14
